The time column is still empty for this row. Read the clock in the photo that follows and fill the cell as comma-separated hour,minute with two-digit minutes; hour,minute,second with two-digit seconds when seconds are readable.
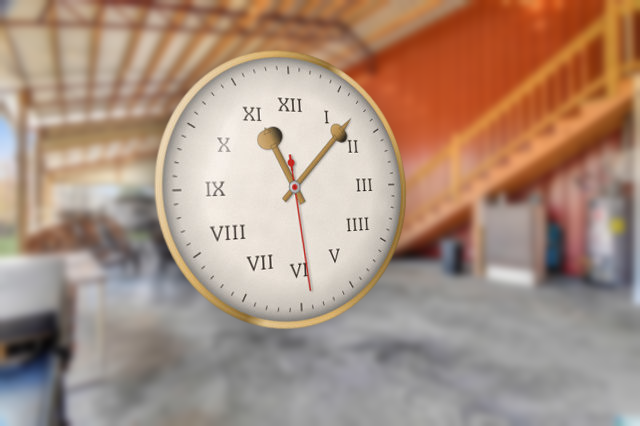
11,07,29
